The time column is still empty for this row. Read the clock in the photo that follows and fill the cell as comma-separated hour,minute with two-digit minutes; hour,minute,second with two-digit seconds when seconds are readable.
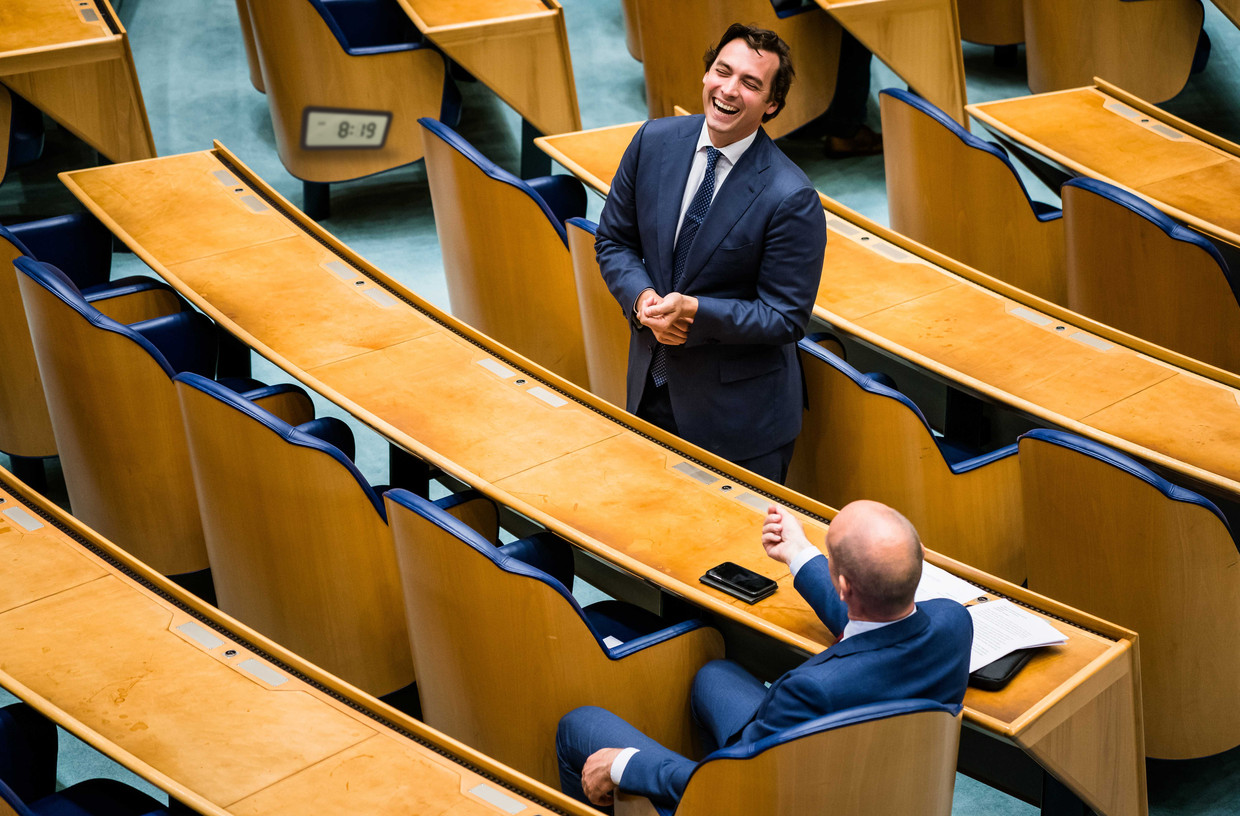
8,19
